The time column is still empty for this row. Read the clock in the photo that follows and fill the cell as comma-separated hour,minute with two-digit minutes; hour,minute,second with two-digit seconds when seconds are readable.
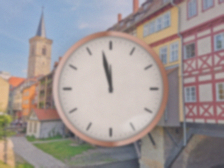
11,58
